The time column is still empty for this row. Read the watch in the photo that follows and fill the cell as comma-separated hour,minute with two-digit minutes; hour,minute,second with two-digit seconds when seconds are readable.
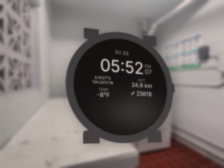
5,52
